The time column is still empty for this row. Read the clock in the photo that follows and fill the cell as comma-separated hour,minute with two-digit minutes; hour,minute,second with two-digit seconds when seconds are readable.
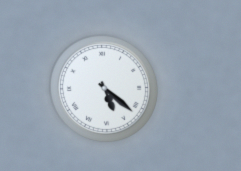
5,22
